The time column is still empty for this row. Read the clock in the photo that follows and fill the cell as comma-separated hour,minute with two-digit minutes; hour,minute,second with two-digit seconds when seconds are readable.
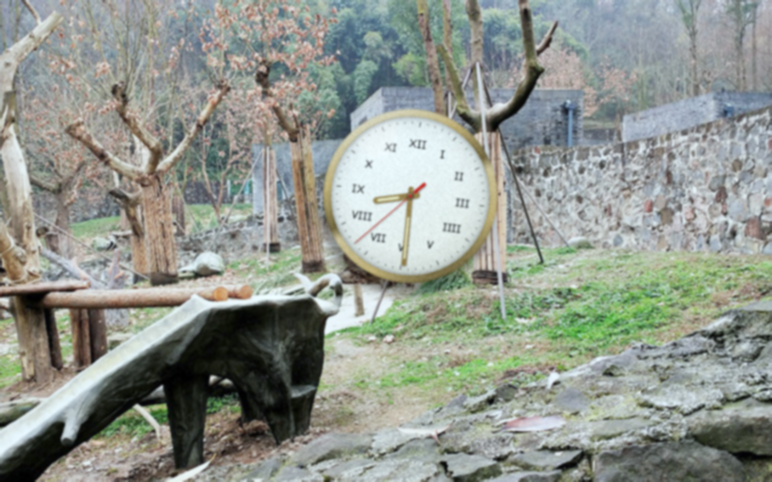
8,29,37
